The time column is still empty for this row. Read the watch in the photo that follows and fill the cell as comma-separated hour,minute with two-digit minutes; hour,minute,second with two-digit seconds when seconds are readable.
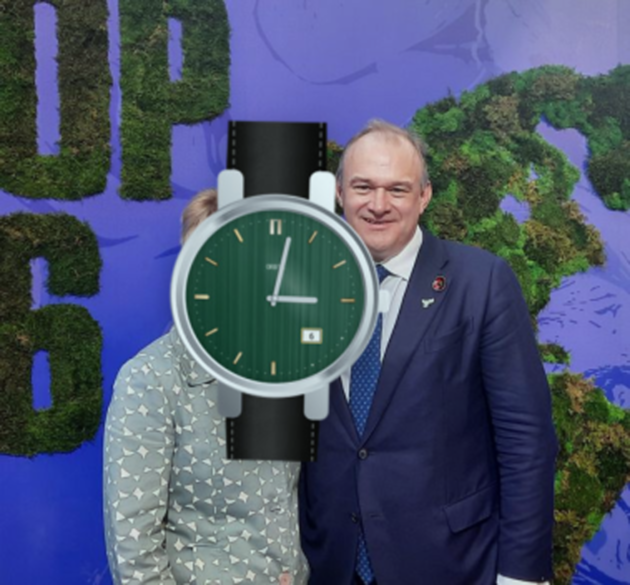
3,02
